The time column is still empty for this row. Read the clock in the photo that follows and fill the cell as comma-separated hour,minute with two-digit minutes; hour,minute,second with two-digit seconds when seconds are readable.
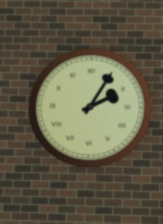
2,05
